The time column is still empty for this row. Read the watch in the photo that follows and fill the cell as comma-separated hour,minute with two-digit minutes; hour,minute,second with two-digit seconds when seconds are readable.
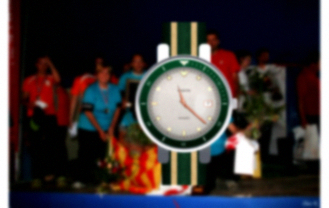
11,22
